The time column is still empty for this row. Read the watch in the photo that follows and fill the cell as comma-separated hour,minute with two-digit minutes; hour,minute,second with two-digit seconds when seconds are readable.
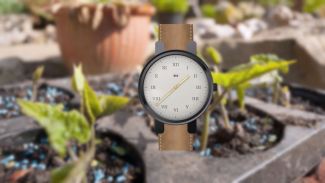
1,38
